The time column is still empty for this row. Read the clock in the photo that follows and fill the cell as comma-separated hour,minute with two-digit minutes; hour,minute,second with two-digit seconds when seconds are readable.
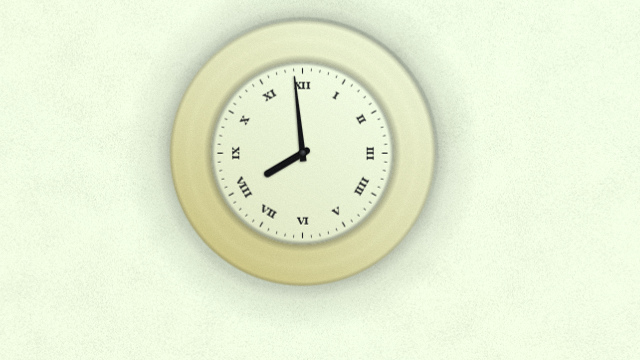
7,59
